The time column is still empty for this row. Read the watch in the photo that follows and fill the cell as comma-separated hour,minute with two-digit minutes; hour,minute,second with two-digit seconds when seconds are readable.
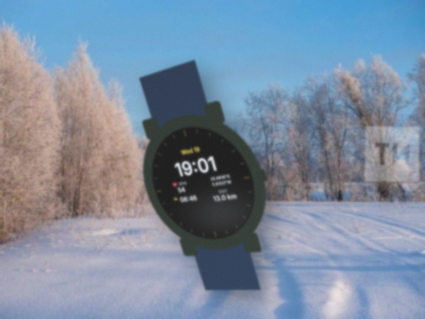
19,01
